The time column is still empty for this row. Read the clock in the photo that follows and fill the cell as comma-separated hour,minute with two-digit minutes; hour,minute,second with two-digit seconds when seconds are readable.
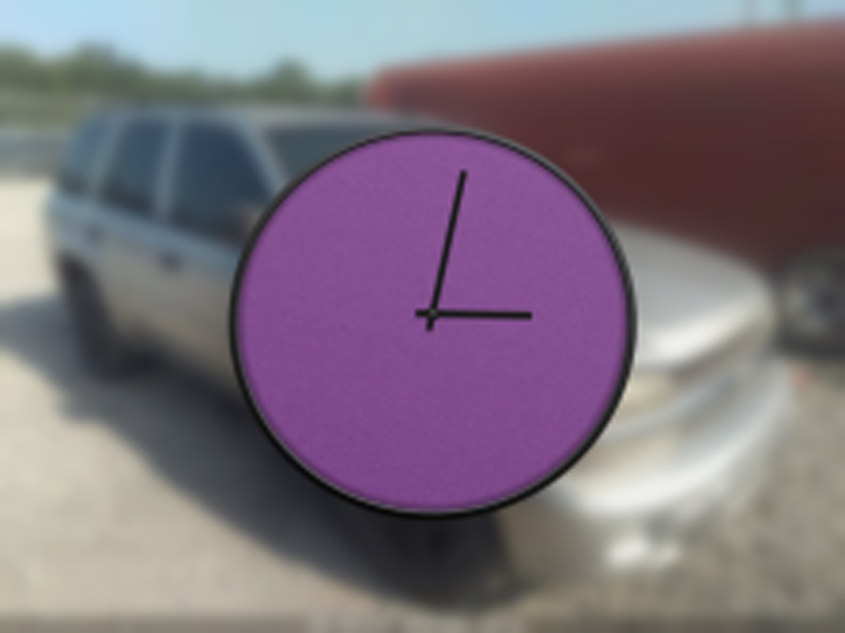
3,02
